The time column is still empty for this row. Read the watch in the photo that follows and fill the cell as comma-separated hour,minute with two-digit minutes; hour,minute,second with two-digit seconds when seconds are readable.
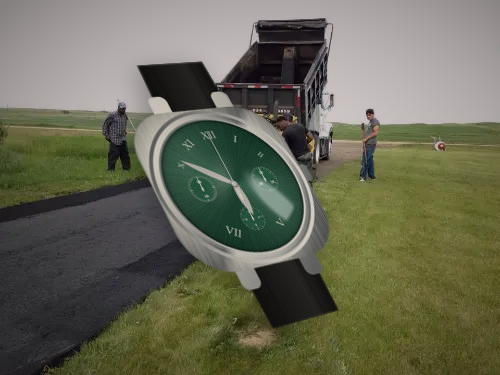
5,51
